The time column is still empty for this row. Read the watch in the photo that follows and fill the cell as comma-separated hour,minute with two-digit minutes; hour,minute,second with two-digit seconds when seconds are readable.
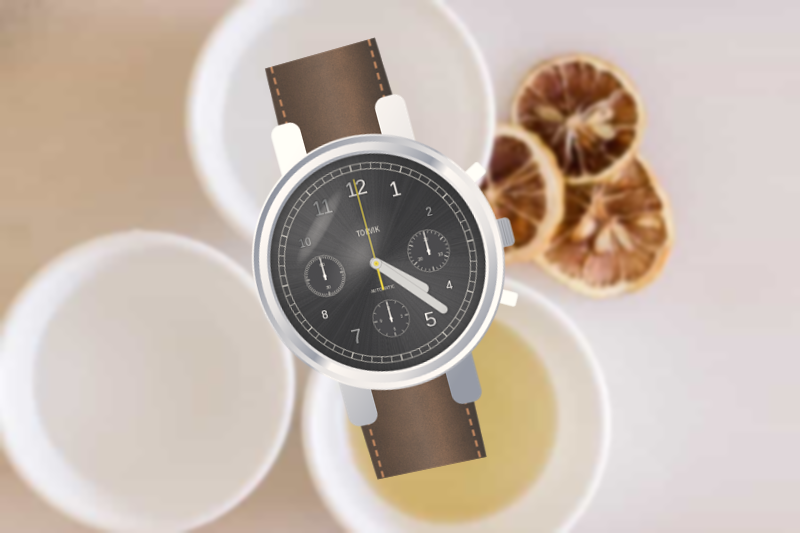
4,23
